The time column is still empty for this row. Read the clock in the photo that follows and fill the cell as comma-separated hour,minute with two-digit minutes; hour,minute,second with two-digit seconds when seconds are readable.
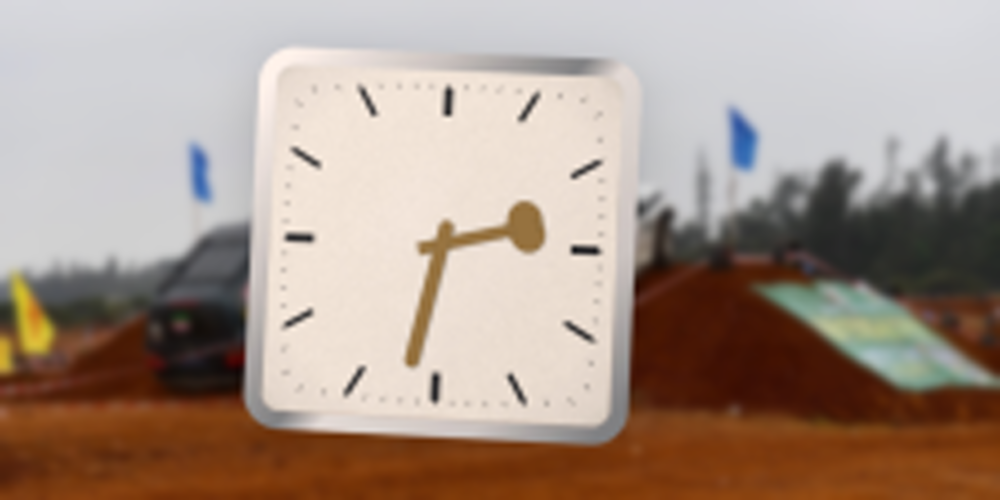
2,32
